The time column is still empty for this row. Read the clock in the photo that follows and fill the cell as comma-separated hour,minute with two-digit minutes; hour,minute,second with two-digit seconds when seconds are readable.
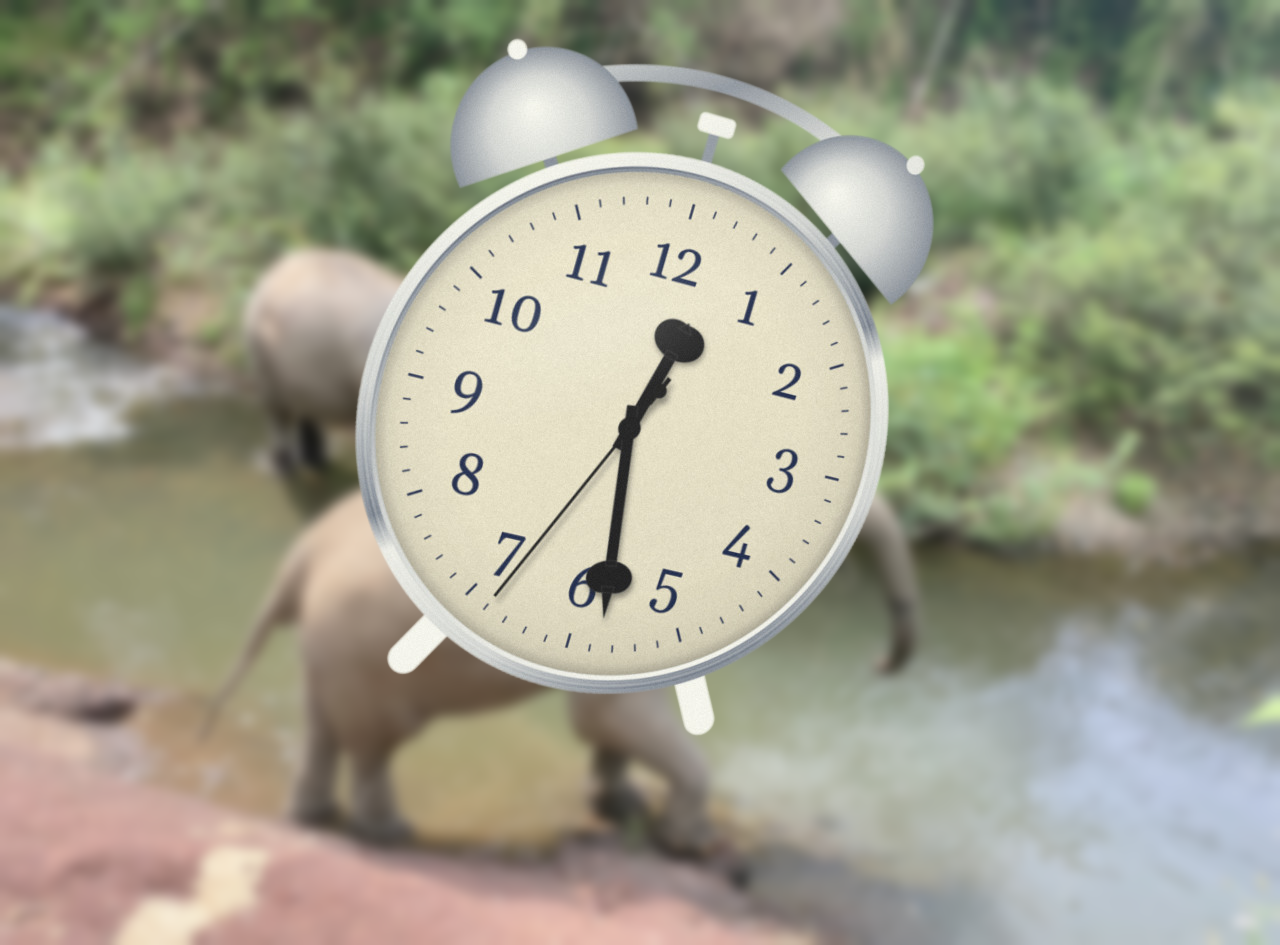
12,28,34
